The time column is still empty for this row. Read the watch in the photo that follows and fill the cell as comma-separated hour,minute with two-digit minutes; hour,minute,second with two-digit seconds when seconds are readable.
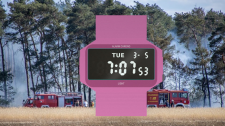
7,07,53
